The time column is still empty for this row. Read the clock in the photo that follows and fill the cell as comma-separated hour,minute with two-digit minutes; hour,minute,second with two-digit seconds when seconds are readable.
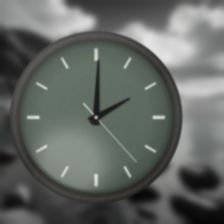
2,00,23
